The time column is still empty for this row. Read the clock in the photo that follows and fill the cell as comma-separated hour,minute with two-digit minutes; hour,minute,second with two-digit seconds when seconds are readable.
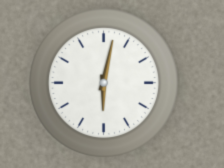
6,02
